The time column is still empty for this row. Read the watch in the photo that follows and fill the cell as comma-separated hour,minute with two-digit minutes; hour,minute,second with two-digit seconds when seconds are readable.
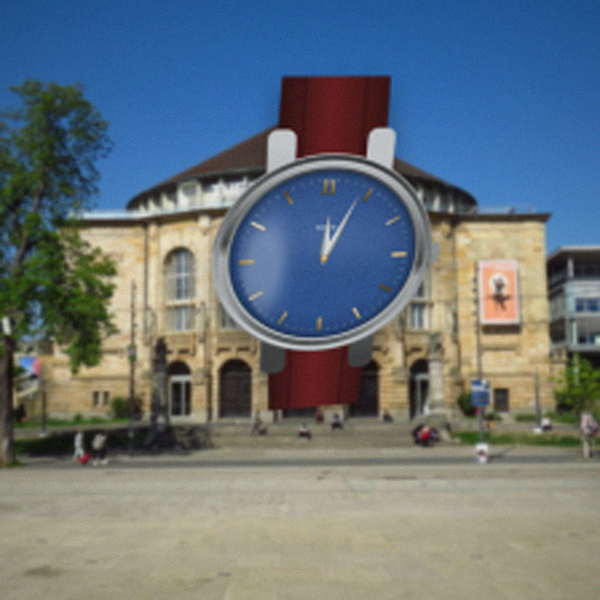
12,04
